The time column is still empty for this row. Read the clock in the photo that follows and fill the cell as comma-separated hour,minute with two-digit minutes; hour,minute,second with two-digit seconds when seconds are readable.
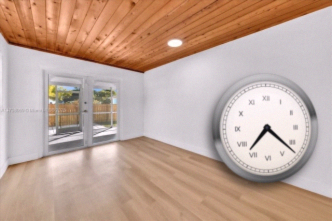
7,22
